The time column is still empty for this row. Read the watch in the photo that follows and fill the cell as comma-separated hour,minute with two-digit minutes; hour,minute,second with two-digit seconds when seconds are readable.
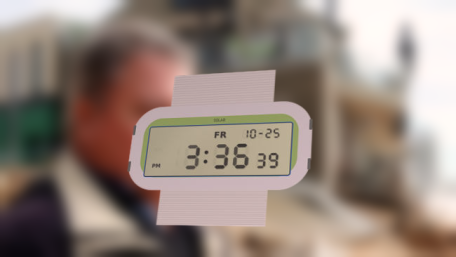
3,36,39
